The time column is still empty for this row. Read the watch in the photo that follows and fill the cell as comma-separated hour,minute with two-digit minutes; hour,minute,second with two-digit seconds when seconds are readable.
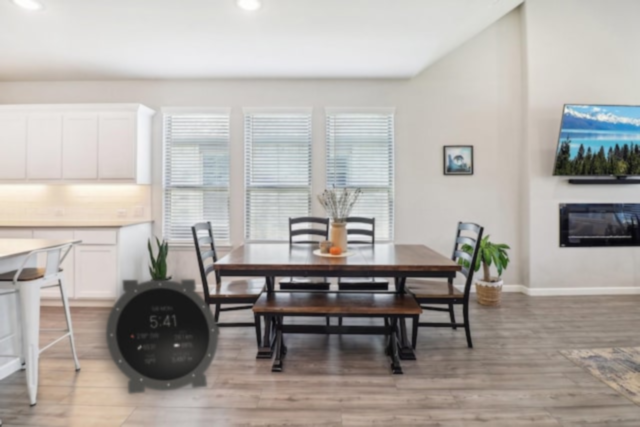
5,41
